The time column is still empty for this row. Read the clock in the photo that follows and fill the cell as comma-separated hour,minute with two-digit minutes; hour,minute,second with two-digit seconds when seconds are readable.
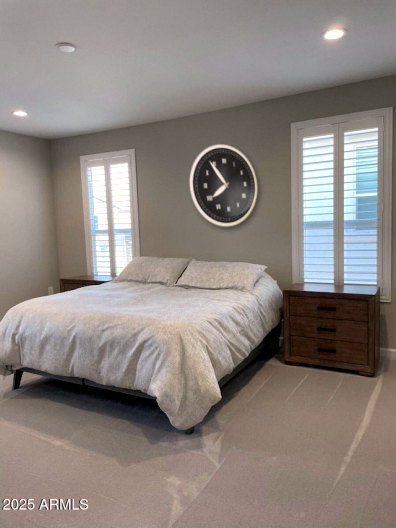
7,54
